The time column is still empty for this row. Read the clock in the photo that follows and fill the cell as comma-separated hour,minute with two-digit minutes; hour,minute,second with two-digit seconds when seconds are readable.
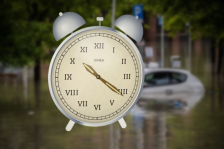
10,21
